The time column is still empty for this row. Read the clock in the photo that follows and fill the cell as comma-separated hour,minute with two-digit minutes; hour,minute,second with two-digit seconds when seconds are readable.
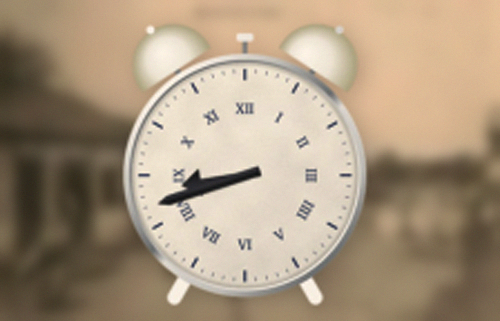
8,42
